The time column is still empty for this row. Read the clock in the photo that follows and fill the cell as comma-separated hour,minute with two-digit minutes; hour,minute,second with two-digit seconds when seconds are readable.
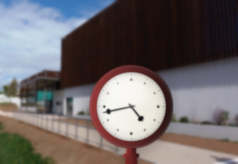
4,43
